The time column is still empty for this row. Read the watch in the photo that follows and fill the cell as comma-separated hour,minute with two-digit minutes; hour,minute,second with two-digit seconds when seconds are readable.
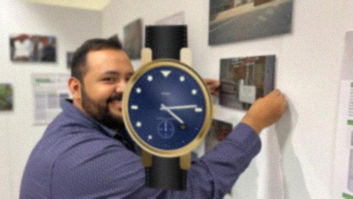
4,14
